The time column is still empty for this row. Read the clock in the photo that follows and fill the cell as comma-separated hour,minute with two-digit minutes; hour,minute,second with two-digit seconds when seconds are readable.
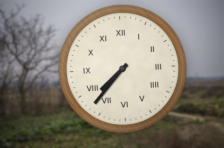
7,37
